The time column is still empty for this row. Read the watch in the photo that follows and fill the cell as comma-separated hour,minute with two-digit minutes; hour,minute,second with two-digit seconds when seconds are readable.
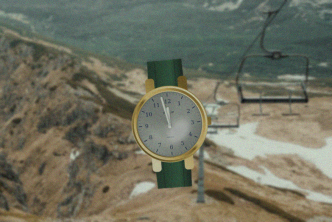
11,58
